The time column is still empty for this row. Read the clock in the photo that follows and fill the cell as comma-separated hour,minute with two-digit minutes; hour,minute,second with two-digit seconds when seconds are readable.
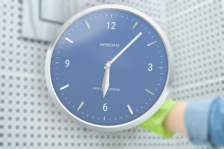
6,07
